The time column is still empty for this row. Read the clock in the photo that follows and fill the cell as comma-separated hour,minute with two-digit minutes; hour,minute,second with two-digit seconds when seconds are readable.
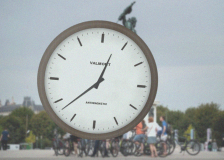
12,38
